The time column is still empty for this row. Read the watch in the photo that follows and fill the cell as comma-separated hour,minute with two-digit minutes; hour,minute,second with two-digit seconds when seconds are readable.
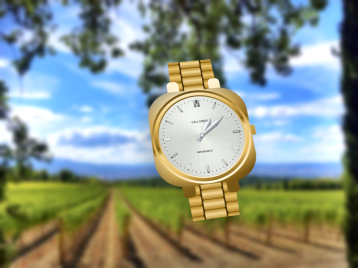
1,09
